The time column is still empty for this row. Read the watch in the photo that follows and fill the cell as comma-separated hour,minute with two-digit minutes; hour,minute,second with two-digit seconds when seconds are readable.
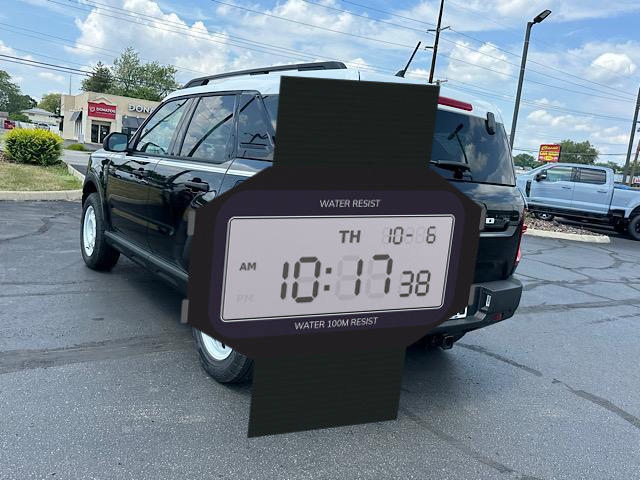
10,17,38
